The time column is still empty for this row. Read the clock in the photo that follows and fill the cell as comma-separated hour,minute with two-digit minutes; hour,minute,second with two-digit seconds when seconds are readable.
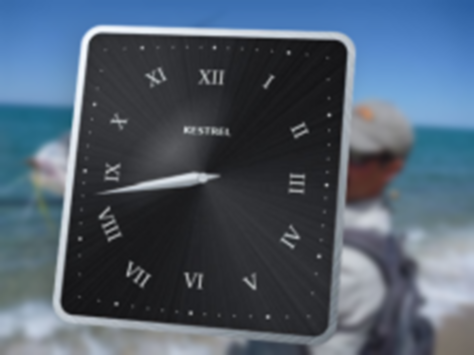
8,43
